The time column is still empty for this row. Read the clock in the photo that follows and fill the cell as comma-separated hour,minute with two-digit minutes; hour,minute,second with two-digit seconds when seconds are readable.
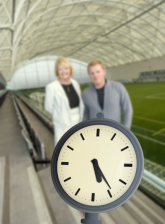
5,24
